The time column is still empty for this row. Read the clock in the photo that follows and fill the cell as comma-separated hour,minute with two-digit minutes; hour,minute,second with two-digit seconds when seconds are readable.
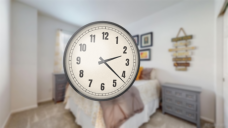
2,22
